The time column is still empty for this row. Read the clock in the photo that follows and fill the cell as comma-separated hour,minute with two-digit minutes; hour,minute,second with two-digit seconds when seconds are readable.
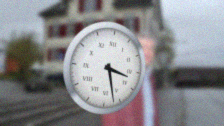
3,27
